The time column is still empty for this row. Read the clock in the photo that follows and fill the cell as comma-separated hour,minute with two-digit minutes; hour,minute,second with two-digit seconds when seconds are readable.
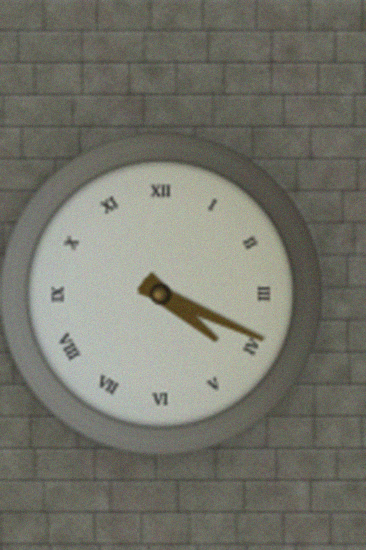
4,19
